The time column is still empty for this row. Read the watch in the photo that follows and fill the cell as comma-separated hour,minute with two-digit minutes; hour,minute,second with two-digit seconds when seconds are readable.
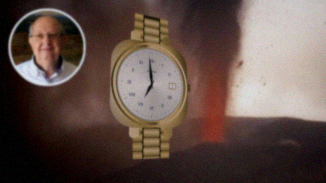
6,59
